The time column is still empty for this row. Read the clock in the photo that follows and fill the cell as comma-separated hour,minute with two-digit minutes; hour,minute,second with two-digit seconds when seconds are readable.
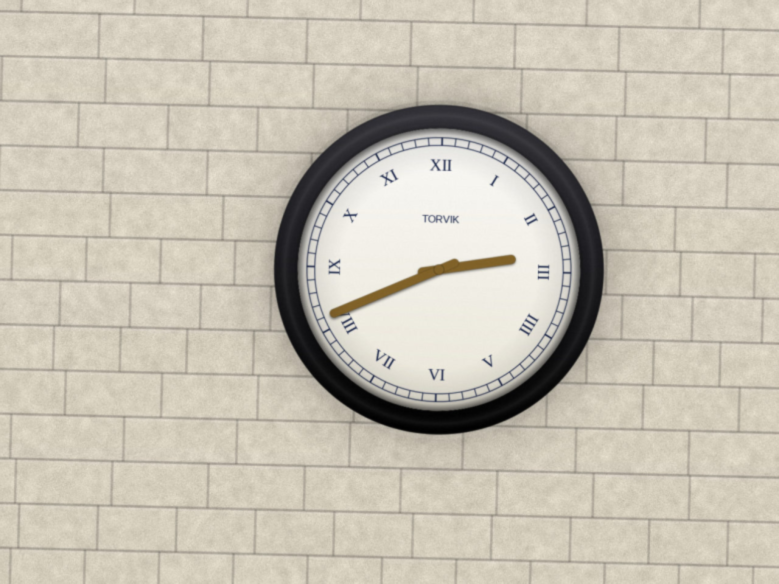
2,41
